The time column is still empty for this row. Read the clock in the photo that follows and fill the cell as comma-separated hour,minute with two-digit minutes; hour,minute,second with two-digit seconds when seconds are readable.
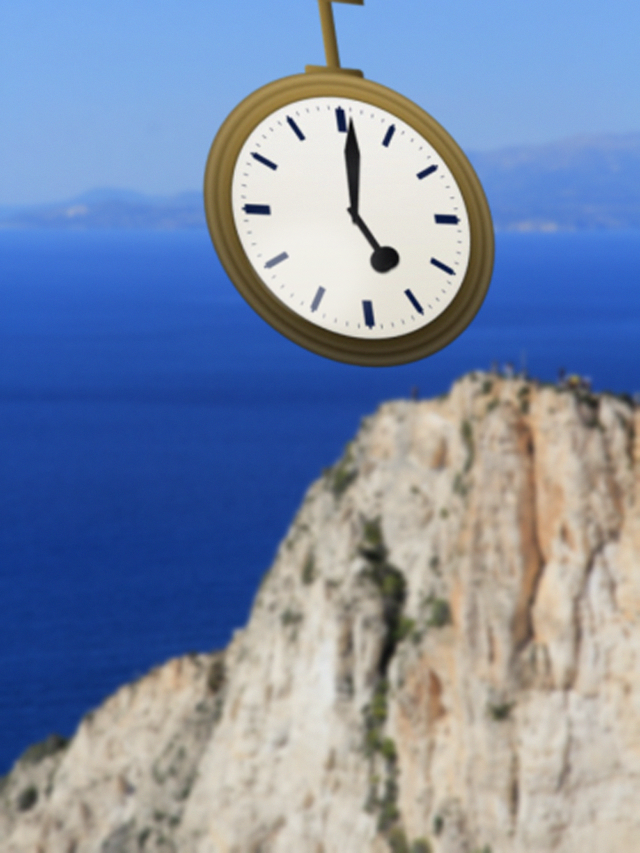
5,01
